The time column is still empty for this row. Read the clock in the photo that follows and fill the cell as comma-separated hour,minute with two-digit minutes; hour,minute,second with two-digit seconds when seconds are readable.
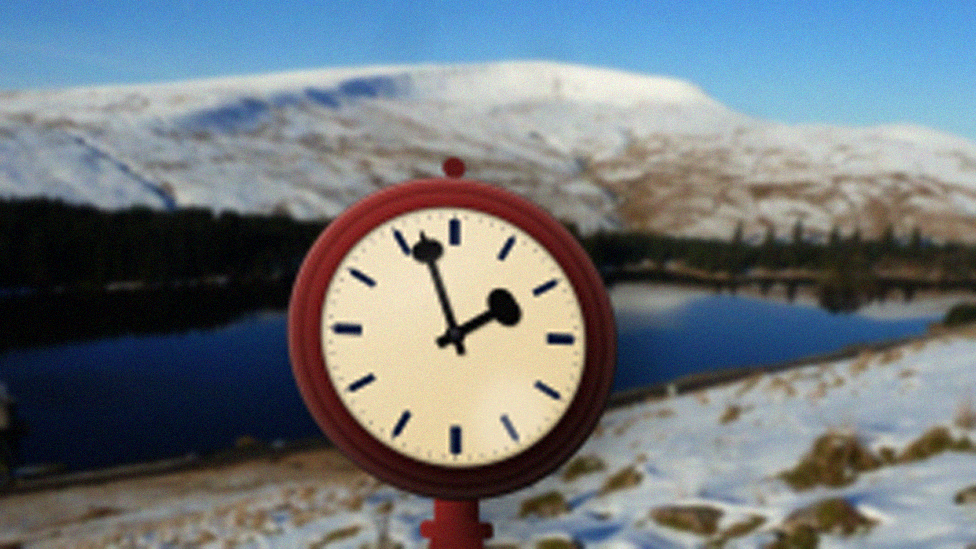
1,57
